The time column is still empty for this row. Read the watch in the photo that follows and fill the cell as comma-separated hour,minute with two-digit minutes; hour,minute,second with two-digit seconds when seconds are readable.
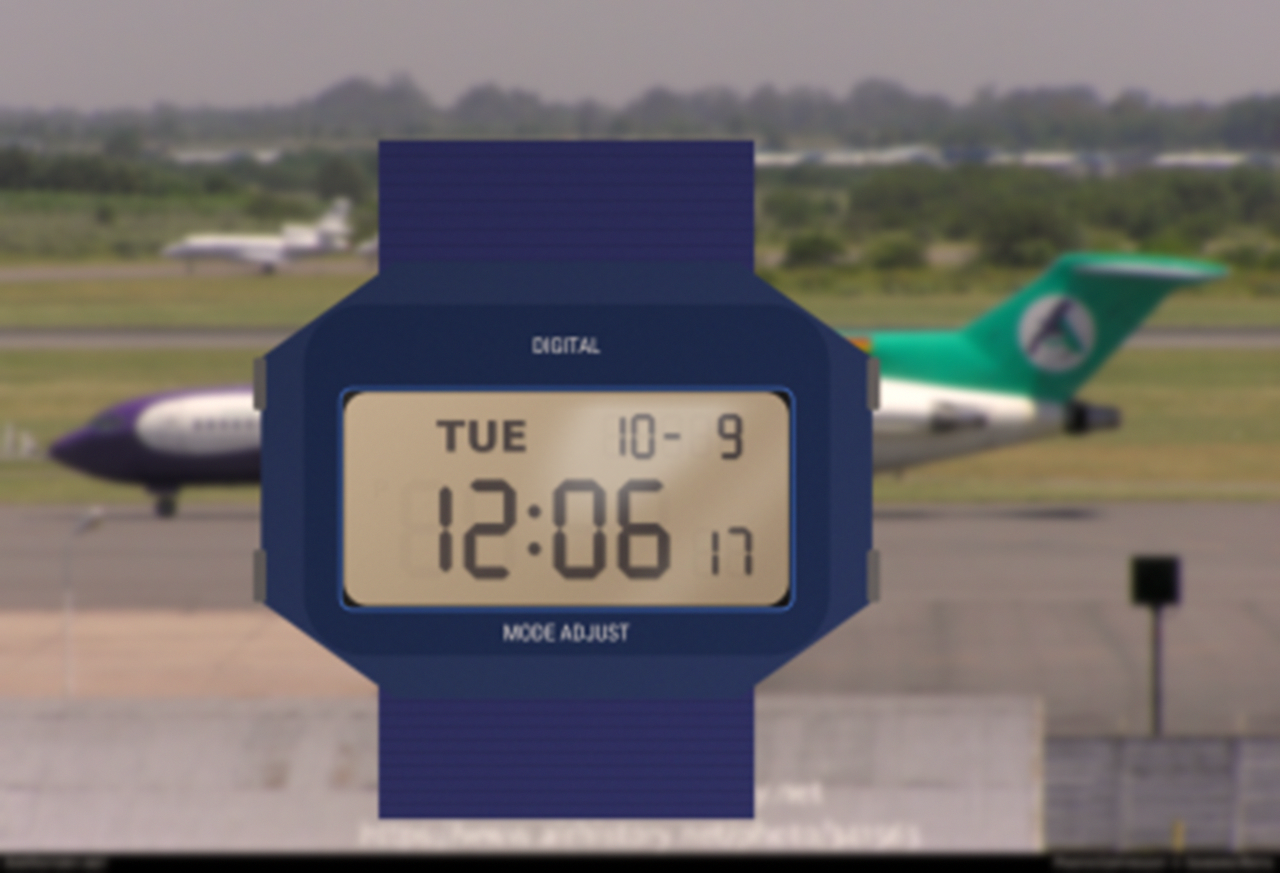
12,06,17
